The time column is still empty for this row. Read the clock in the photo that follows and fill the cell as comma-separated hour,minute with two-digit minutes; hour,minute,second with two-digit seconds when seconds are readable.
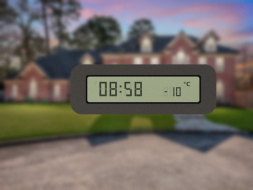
8,58
